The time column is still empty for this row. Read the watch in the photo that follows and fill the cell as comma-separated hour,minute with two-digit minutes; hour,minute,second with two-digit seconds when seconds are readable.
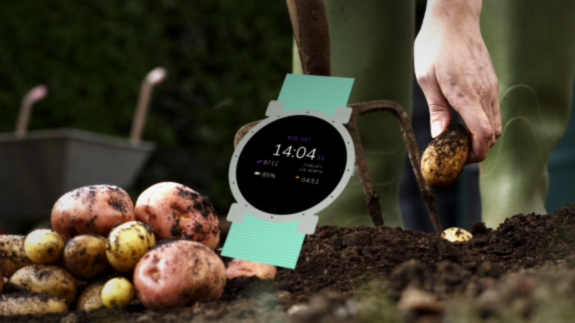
14,04
